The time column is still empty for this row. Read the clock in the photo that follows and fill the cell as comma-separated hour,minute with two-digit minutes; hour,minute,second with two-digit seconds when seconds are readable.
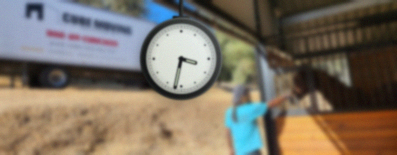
3,32
